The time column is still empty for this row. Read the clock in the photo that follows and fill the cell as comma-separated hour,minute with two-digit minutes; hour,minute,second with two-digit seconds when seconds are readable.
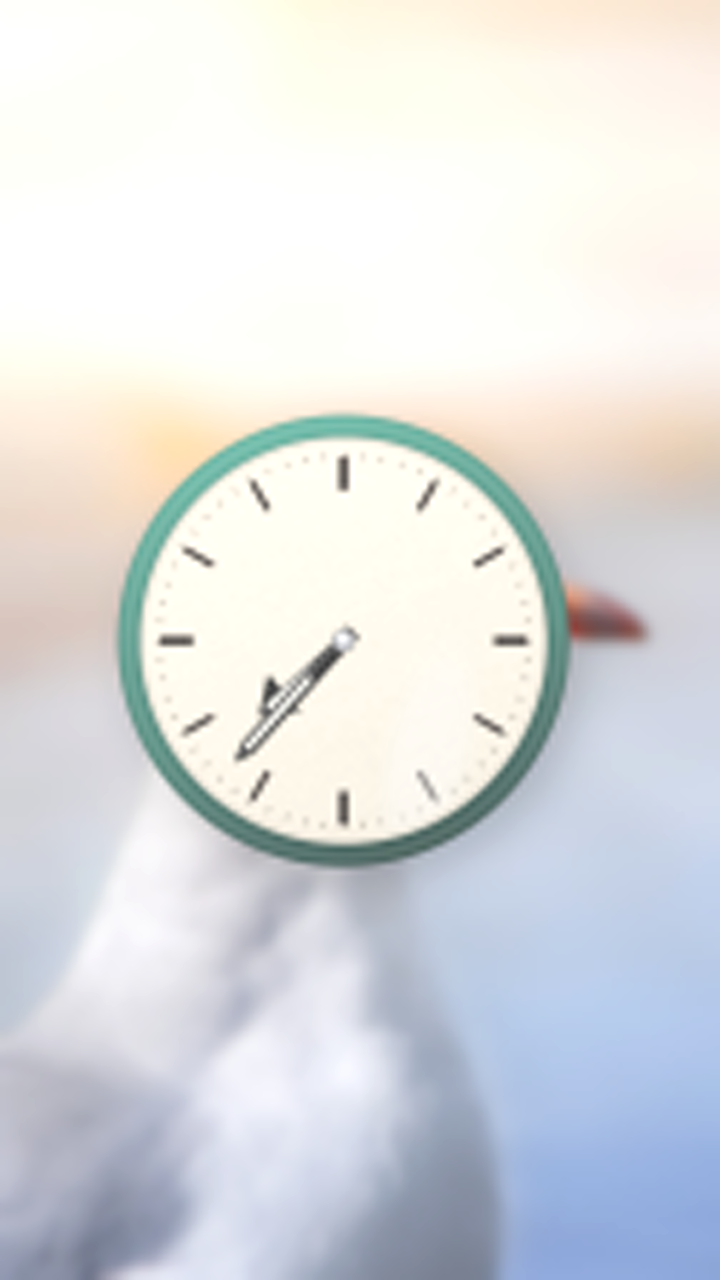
7,37
